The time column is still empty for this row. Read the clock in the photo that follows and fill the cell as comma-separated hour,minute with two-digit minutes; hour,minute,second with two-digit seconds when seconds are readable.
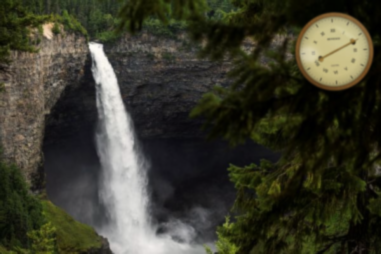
8,11
